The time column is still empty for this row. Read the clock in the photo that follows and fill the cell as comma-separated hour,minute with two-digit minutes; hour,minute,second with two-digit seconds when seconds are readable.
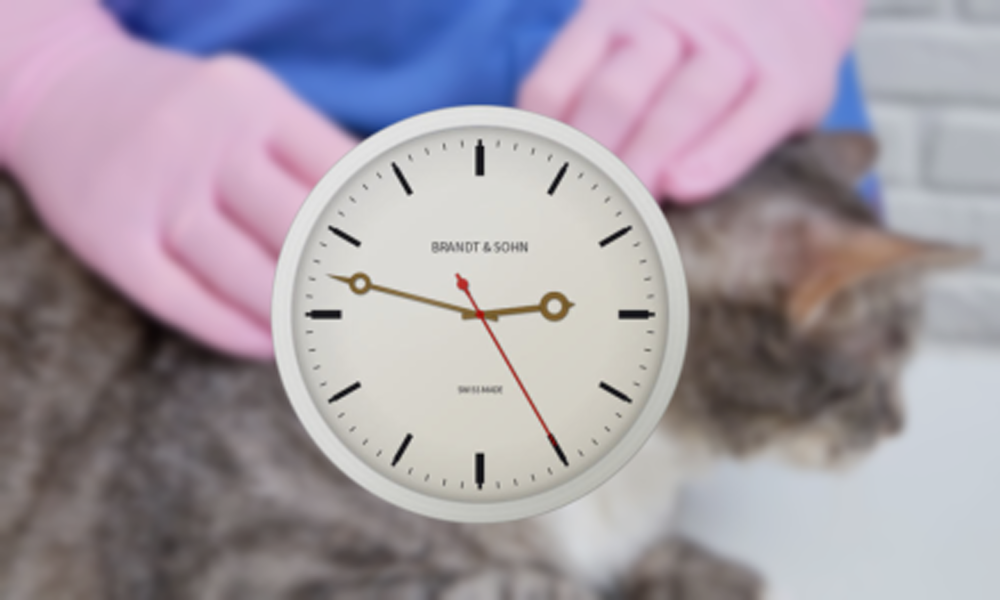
2,47,25
